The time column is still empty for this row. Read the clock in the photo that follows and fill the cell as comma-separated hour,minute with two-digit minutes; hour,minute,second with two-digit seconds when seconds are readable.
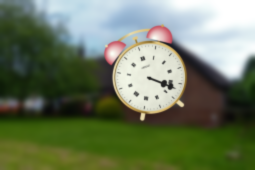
4,22
